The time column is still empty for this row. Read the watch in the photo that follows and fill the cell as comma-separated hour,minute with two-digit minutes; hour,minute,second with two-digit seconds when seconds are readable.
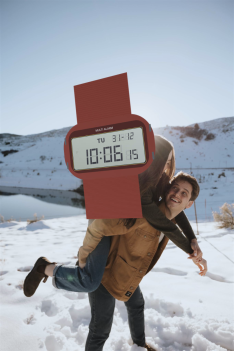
10,06,15
